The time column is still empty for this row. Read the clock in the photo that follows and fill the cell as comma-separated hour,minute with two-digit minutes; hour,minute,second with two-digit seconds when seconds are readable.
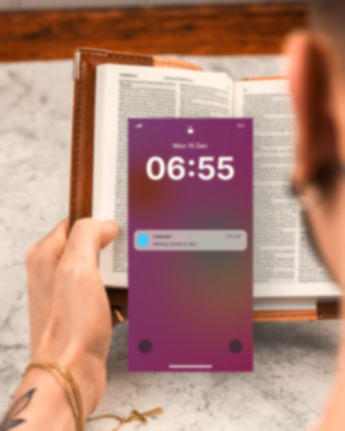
6,55
